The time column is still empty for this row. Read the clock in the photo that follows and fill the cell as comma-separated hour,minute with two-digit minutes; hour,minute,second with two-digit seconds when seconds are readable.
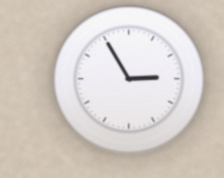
2,55
